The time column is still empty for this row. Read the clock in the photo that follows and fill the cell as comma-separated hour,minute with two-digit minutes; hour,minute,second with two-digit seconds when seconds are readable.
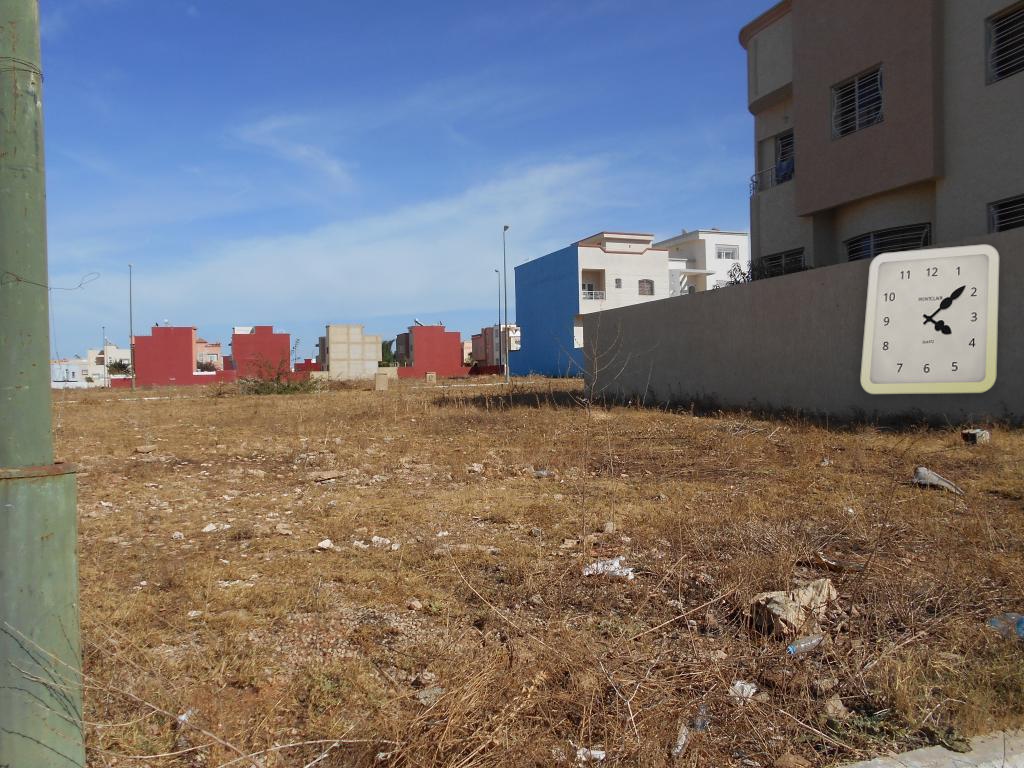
4,08
